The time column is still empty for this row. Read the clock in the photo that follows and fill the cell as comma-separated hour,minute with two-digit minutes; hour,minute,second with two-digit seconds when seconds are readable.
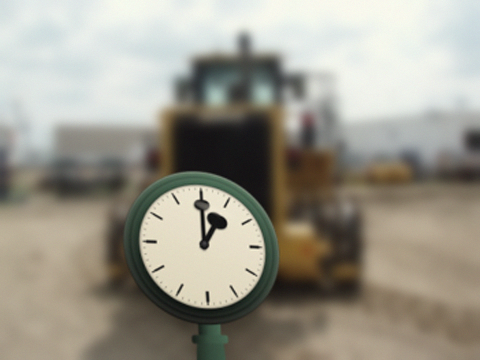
1,00
